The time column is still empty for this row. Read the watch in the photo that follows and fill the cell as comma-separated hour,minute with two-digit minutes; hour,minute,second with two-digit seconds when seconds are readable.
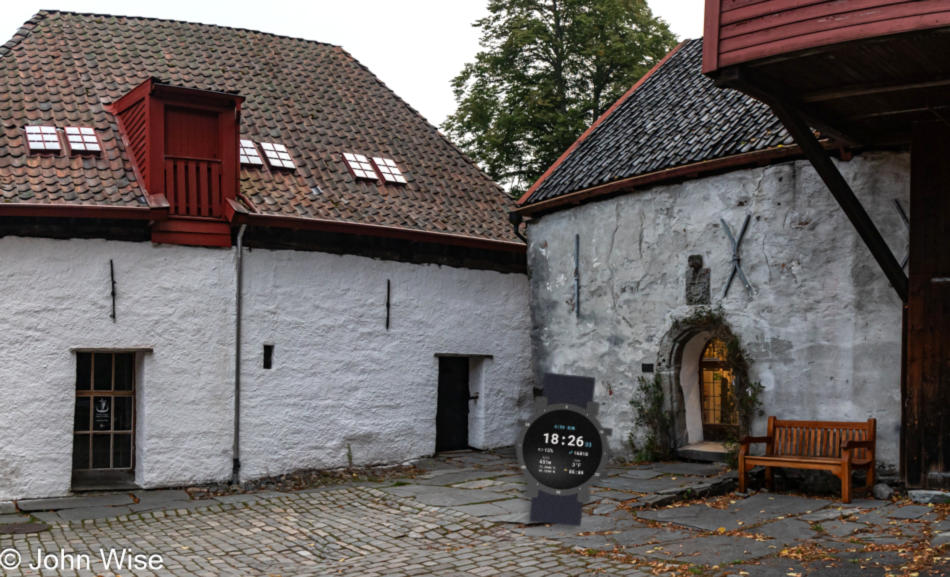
18,26
